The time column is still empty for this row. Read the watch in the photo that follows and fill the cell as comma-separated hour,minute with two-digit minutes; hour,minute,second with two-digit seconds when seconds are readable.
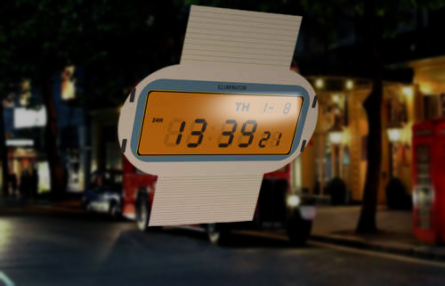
13,39,21
